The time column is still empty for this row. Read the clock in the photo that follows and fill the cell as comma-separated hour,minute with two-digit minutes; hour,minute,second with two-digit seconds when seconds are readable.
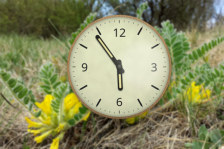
5,54
